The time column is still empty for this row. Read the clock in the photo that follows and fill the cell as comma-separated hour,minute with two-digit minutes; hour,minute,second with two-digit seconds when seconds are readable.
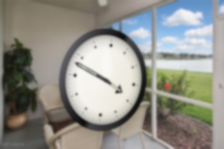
3,48
